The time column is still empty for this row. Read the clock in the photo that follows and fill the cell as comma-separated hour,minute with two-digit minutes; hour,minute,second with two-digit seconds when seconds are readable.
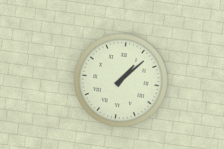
1,07
